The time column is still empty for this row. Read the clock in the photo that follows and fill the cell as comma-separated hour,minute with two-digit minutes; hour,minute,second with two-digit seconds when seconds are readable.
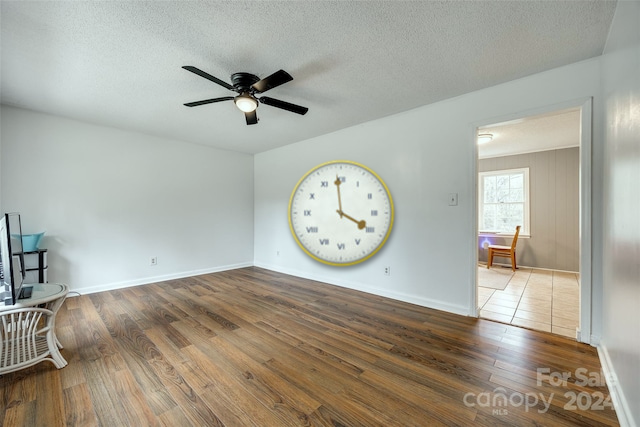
3,59
